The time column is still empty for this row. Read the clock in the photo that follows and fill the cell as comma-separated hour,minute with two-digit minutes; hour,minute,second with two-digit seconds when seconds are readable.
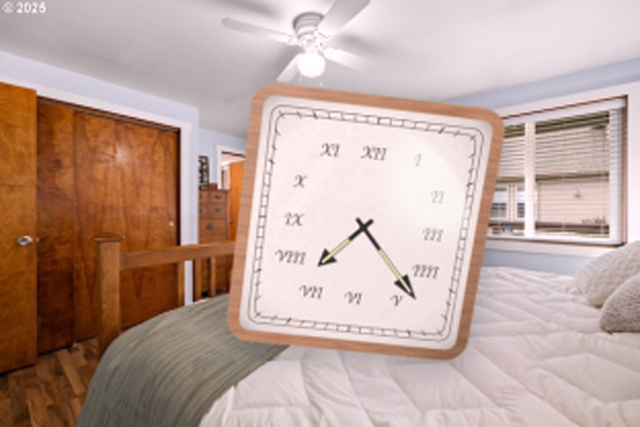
7,23
